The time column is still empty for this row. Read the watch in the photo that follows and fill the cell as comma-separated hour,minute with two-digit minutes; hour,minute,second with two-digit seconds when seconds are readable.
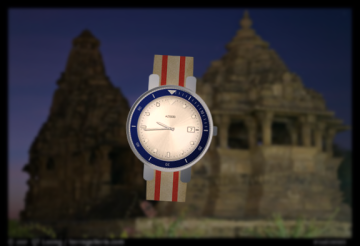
9,44
